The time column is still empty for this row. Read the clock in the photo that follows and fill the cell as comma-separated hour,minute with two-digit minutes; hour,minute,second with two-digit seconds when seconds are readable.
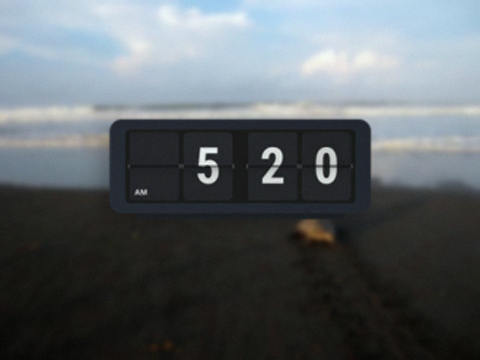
5,20
